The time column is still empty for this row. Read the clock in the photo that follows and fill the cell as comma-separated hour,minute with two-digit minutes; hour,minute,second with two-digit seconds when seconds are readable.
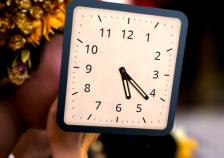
5,22
